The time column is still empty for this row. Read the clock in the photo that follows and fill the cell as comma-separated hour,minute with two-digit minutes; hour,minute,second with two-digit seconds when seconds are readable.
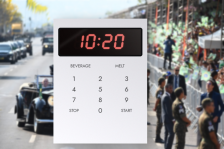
10,20
